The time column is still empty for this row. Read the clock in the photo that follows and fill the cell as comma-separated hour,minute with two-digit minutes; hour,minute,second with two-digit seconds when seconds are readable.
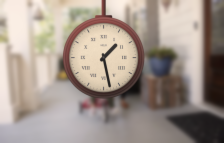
1,28
